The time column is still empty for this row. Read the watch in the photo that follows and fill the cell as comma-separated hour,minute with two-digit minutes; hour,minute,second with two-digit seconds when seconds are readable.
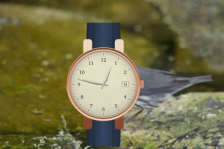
12,47
